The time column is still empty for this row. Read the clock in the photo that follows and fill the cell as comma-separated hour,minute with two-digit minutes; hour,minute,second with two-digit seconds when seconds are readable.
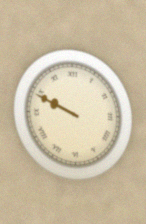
9,49
